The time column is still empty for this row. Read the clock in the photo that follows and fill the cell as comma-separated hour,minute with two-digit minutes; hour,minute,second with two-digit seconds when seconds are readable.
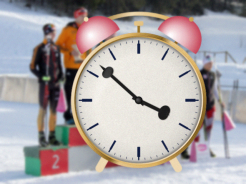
3,52
